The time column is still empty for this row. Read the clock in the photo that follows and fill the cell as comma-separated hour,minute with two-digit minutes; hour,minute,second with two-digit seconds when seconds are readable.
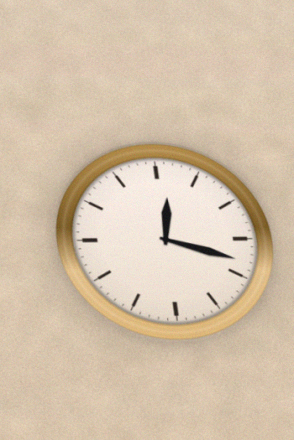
12,18
